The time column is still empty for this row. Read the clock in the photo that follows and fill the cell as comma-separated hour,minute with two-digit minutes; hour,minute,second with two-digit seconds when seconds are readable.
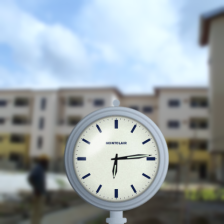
6,14
